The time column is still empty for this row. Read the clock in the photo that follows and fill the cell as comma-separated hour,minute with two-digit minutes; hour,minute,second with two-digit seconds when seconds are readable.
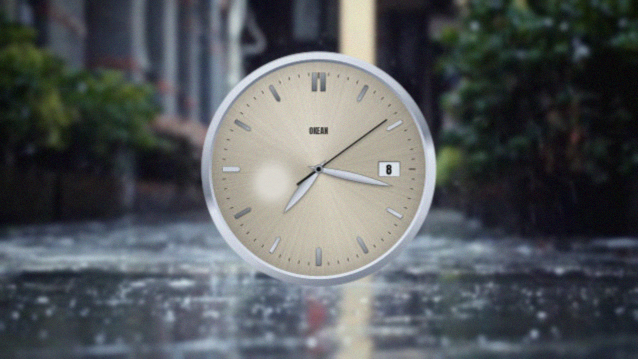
7,17,09
